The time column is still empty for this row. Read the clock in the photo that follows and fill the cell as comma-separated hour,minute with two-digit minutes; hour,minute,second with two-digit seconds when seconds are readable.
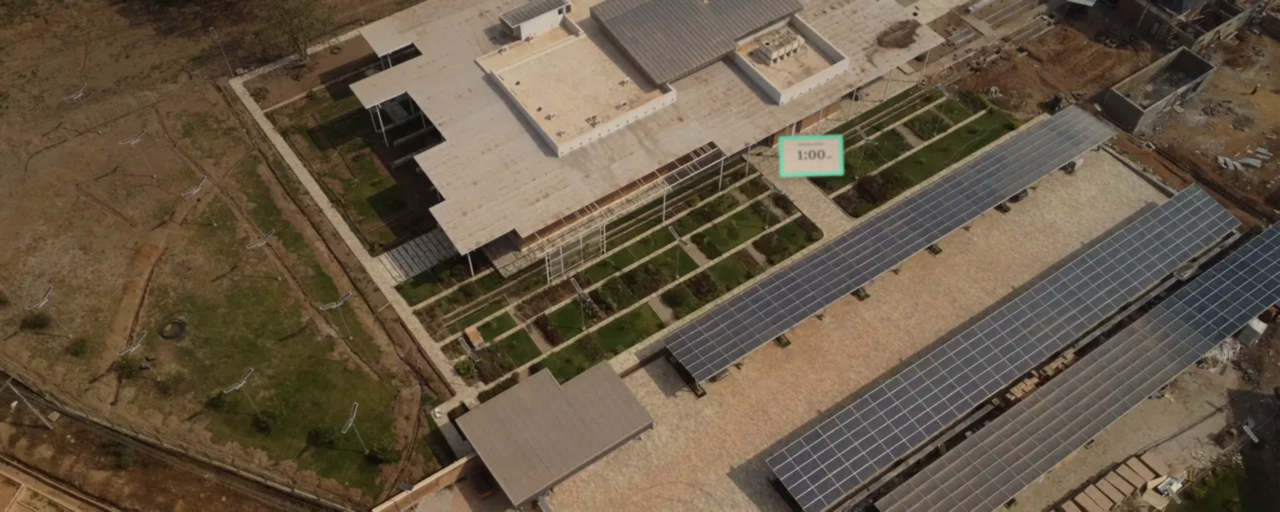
1,00
